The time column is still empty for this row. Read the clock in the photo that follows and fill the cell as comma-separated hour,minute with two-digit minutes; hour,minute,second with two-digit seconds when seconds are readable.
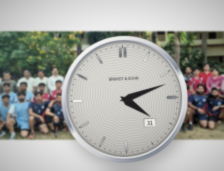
4,12
